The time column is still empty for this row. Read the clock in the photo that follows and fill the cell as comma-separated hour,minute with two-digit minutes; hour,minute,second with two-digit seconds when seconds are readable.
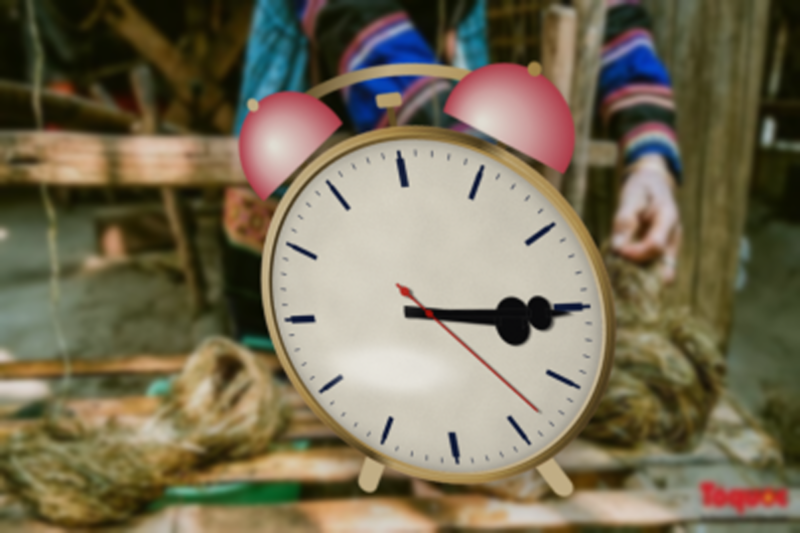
3,15,23
